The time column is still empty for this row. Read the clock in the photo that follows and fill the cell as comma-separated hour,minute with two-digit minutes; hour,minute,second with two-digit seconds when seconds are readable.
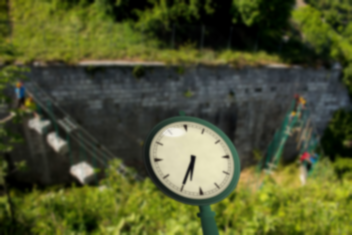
6,35
